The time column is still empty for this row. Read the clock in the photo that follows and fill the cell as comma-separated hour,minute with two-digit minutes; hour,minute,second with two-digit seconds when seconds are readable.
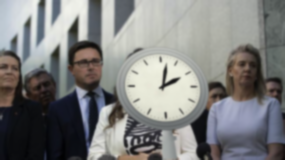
2,02
